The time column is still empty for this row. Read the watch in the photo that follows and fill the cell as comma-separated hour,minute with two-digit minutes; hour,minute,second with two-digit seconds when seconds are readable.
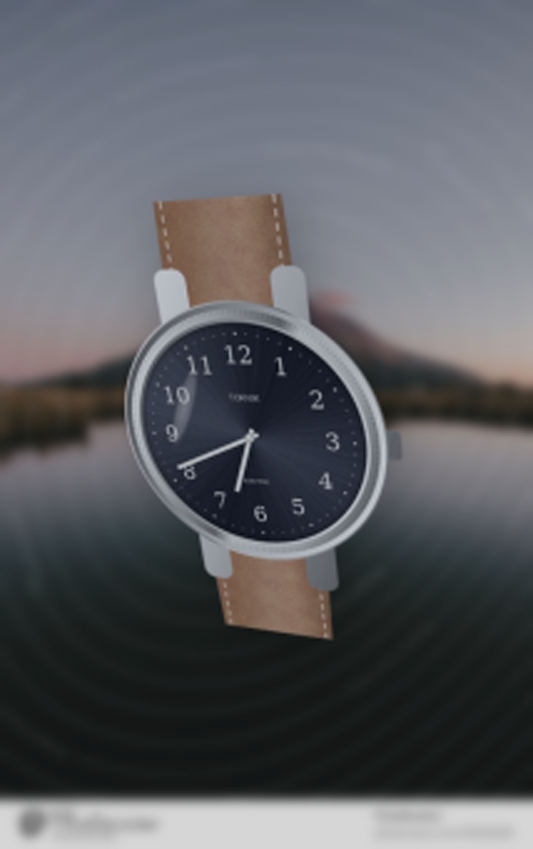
6,41
